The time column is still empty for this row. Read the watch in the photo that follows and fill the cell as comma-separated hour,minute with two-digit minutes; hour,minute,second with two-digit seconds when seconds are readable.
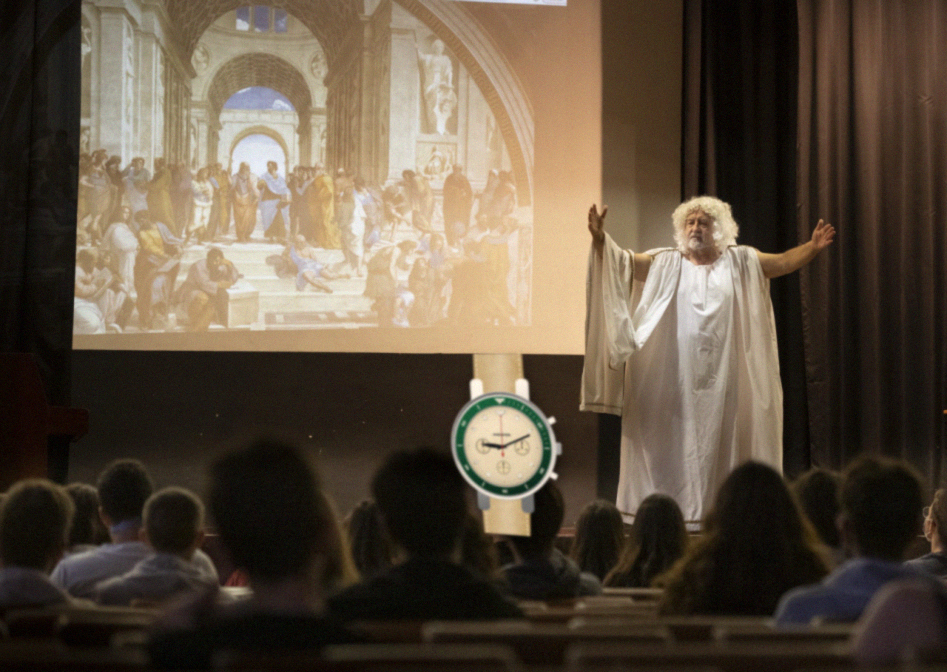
9,11
